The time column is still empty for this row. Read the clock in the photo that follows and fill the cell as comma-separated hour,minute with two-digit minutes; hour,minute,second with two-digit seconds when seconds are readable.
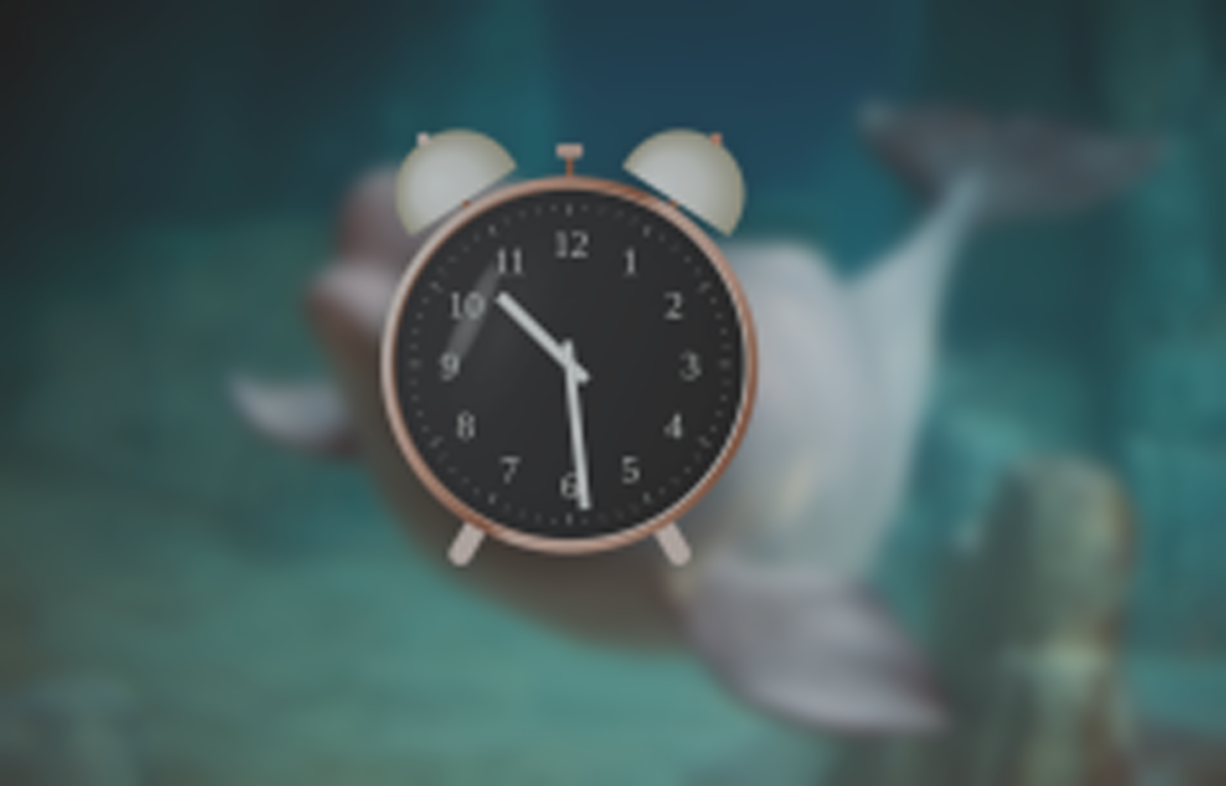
10,29
